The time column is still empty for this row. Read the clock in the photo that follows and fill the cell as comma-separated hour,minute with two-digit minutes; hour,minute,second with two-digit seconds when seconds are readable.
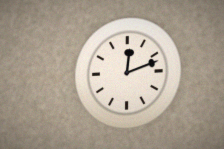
12,12
